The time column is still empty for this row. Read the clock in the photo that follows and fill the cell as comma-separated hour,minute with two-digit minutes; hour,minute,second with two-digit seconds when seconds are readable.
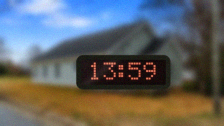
13,59
